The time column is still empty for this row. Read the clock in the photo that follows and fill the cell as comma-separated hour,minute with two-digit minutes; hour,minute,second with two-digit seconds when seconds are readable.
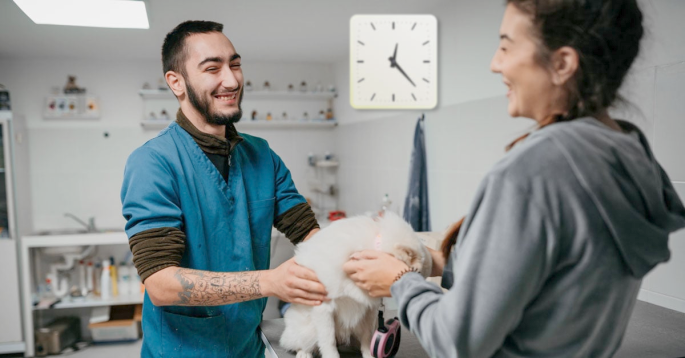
12,23
